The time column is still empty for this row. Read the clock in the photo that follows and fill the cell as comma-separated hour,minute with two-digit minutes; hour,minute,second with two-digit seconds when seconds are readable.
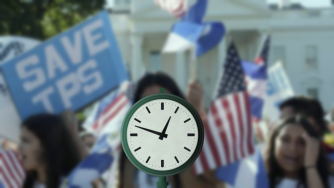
12,48
